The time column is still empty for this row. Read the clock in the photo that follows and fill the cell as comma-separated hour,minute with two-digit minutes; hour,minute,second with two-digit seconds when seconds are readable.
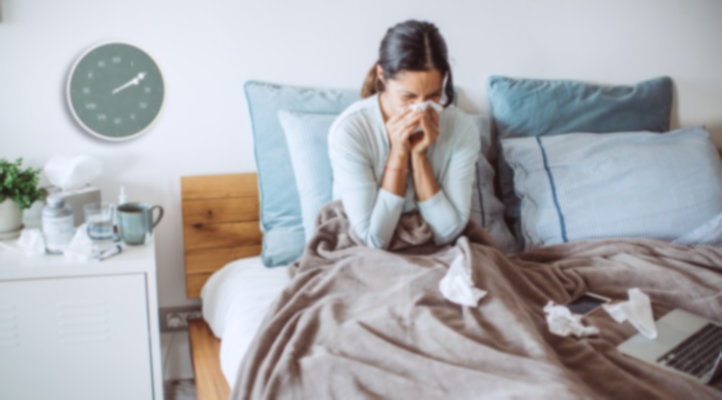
2,10
